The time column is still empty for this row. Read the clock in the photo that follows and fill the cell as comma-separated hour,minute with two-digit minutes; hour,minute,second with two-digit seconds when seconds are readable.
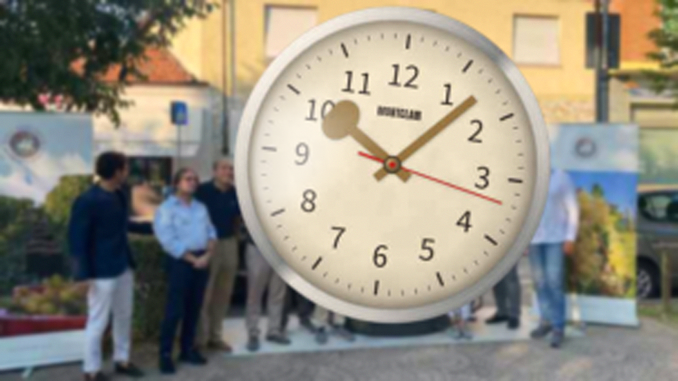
10,07,17
